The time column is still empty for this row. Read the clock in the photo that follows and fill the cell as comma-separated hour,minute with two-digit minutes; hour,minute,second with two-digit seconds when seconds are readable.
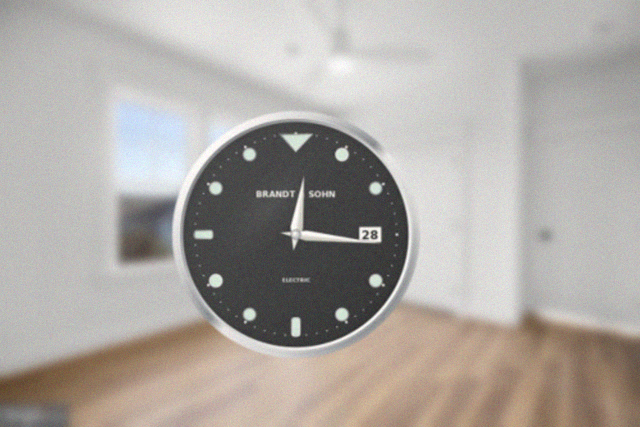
12,16
